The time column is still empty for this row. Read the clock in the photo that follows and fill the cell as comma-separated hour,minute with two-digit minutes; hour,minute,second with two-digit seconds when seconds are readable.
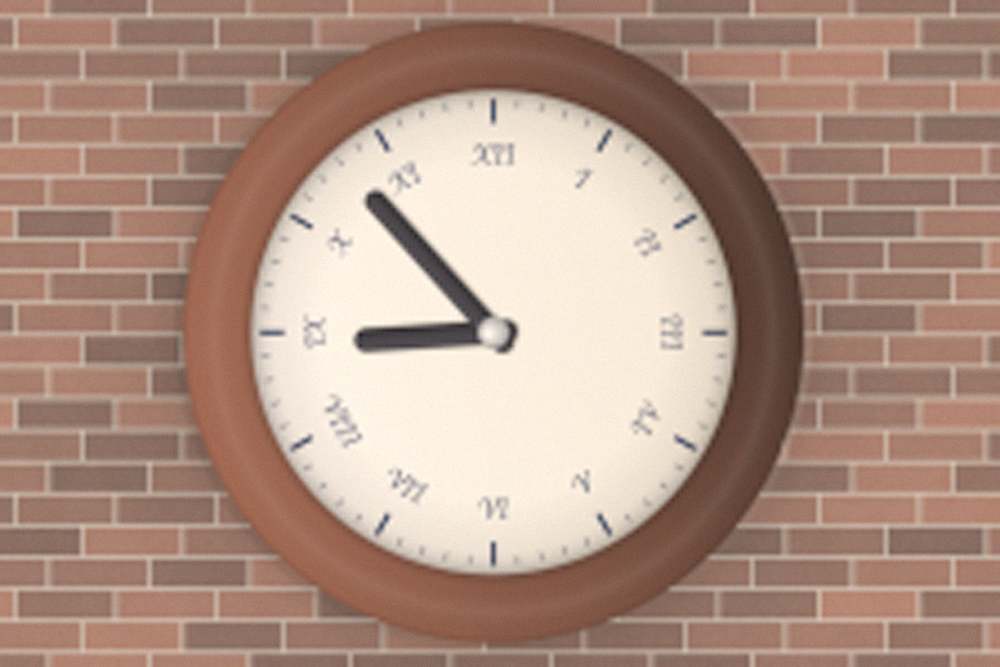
8,53
